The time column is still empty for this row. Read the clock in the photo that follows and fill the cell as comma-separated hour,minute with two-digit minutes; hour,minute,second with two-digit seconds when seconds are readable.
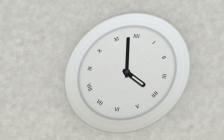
3,58
